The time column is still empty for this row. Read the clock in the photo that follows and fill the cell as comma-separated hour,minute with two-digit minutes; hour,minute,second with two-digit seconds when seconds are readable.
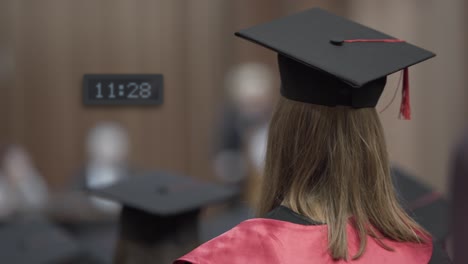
11,28
